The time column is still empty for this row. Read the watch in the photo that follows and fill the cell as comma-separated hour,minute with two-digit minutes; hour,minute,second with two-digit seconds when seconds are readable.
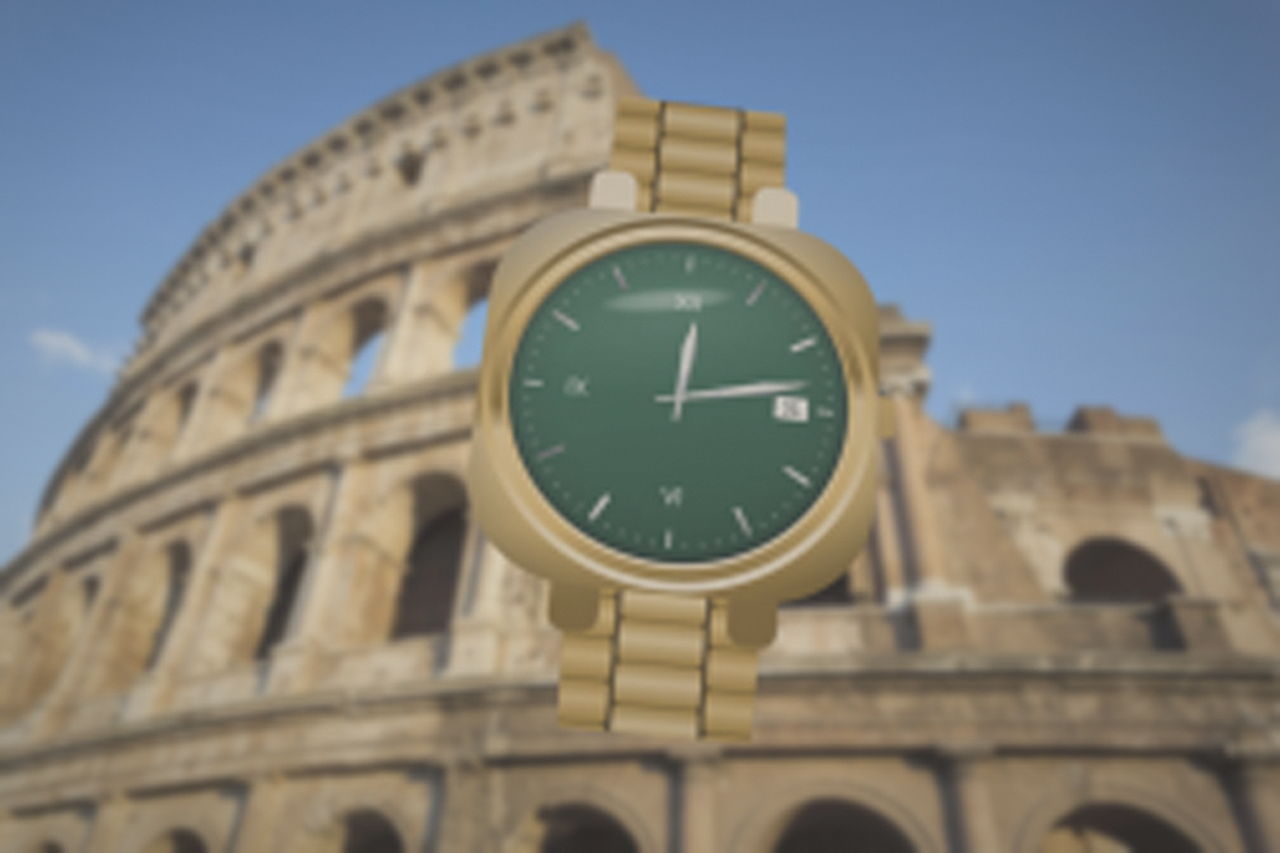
12,13
